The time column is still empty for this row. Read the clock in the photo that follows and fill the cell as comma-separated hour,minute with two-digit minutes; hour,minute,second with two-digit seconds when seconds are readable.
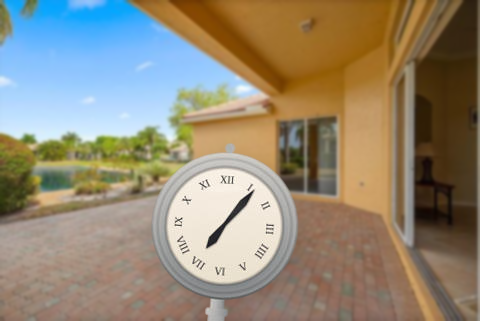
7,06
